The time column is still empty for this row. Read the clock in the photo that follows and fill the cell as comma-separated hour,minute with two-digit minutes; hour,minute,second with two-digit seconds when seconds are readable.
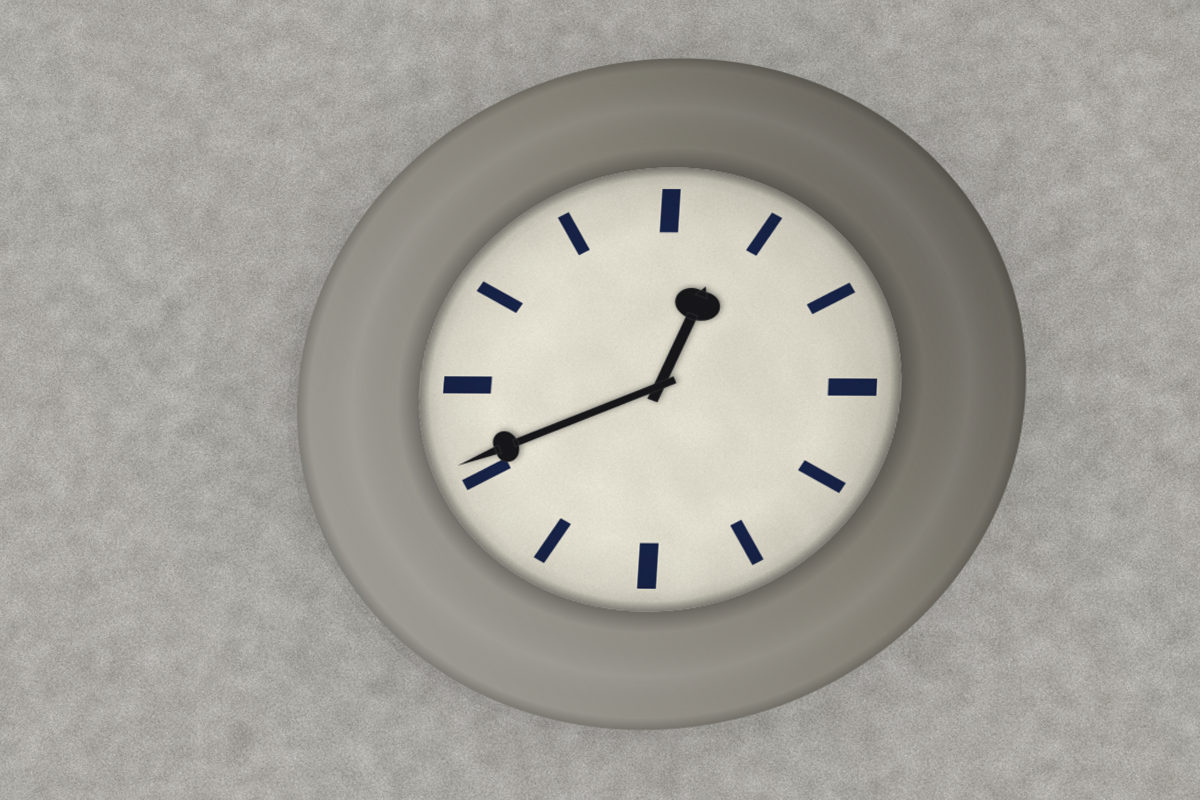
12,41
